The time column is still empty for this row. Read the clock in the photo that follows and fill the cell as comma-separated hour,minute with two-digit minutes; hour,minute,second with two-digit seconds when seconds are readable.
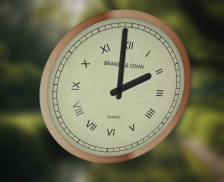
1,59
